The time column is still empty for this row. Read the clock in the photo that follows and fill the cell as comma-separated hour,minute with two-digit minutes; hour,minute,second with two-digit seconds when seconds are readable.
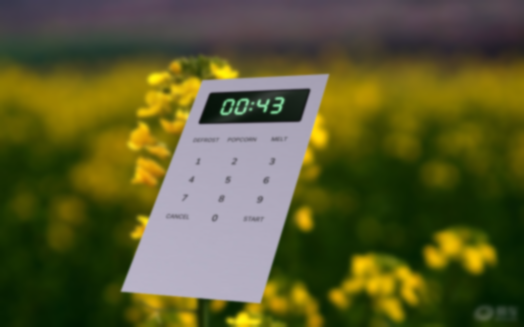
0,43
